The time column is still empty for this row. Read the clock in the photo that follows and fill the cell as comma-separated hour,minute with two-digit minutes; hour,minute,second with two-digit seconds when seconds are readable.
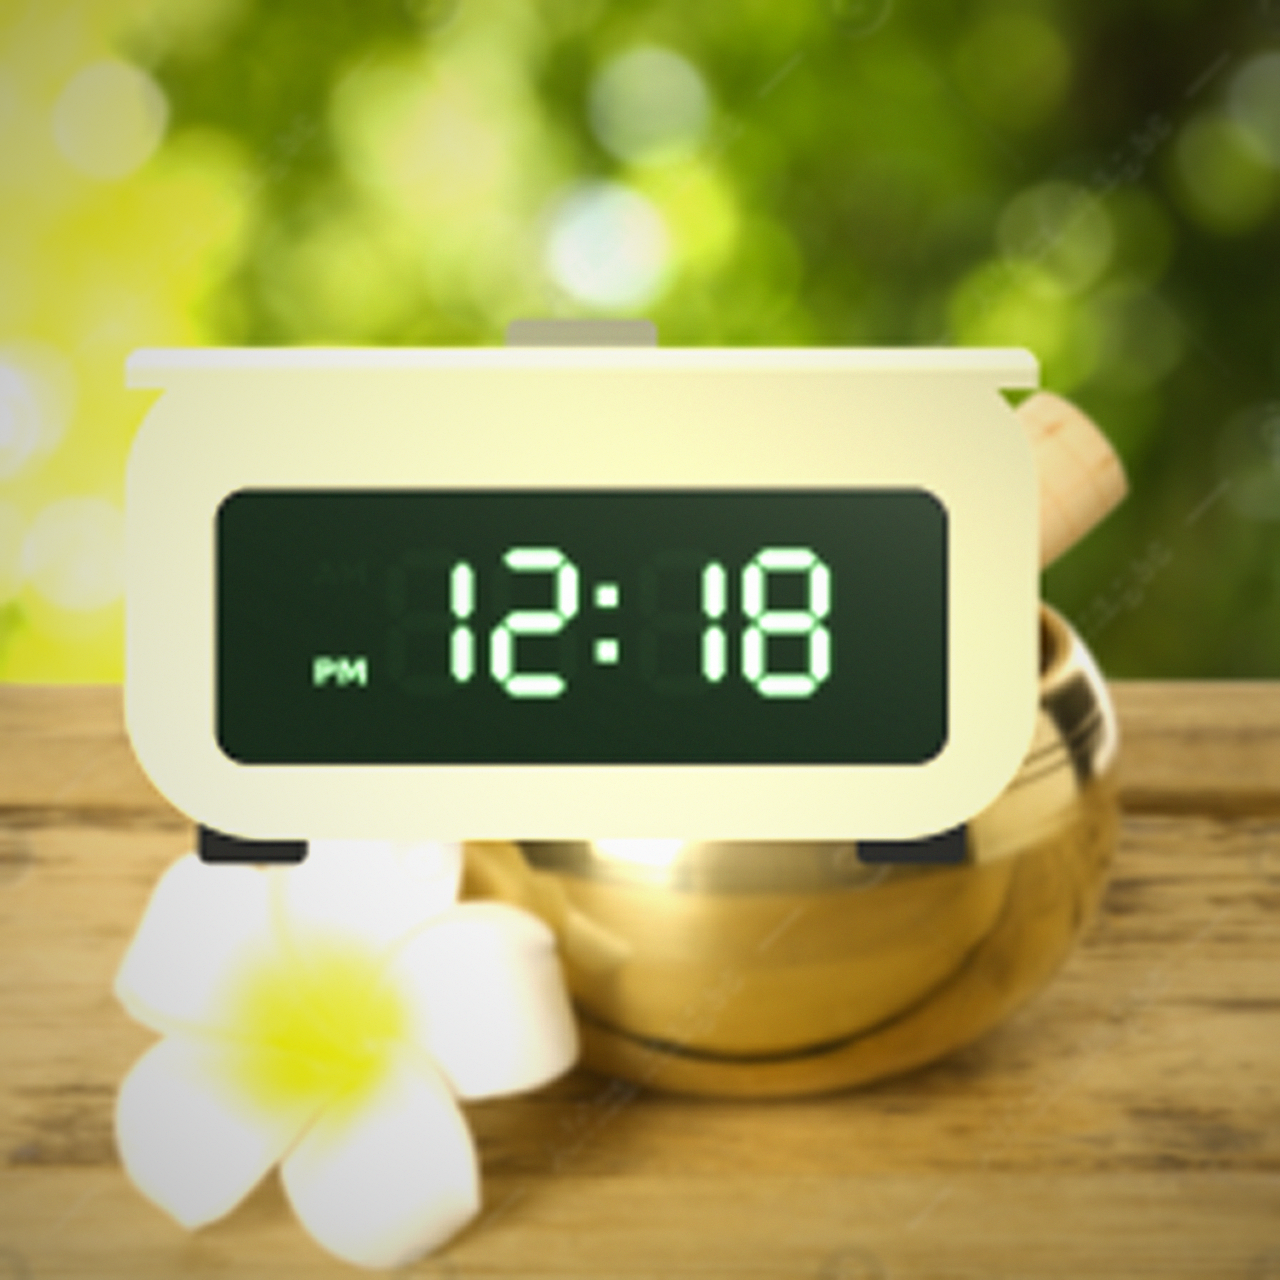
12,18
